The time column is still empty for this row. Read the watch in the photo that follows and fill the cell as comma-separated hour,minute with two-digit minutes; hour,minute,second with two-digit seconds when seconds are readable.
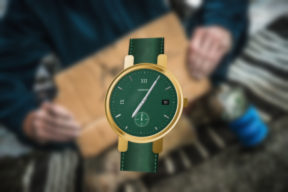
7,05
